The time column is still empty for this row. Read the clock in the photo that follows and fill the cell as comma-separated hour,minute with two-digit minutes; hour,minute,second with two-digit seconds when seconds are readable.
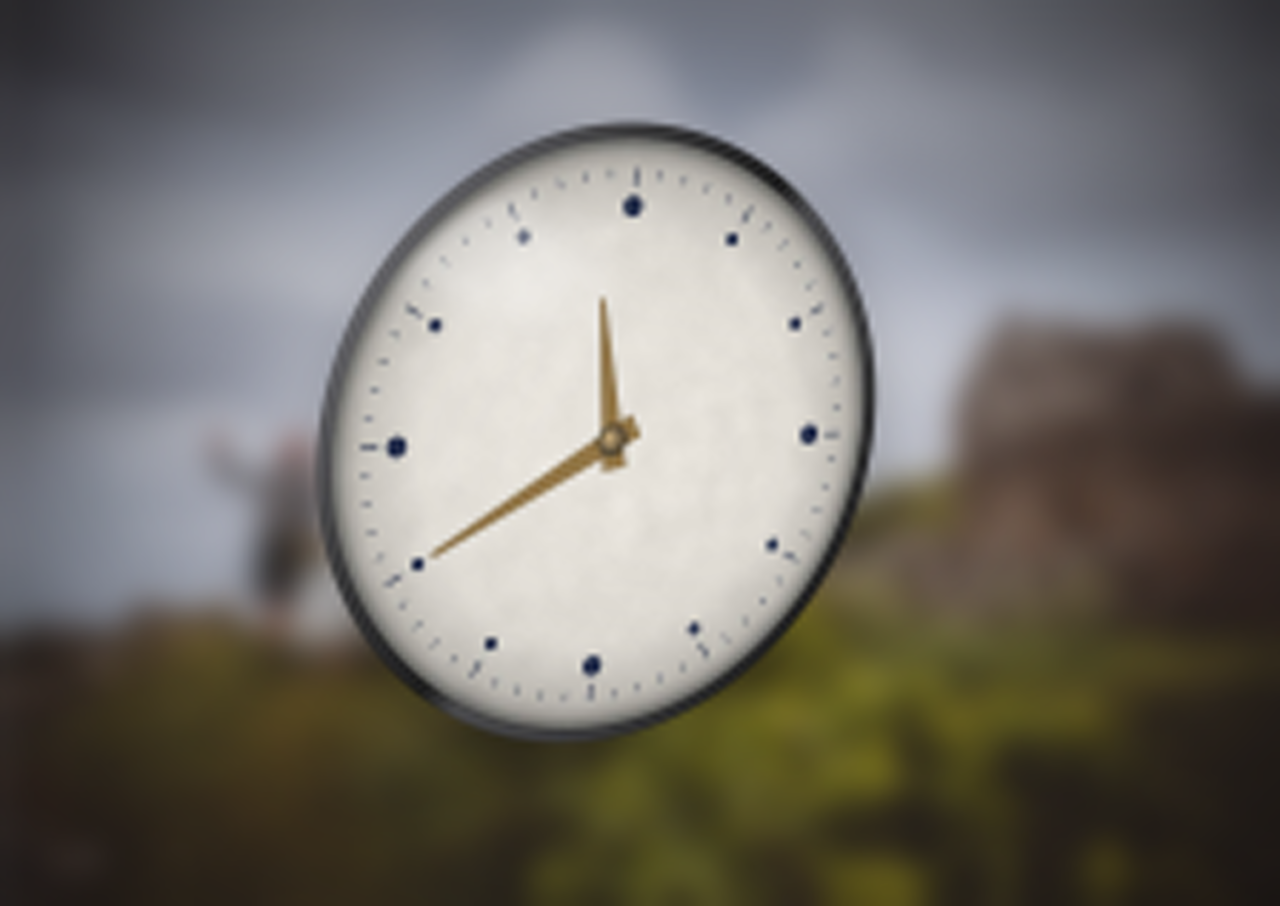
11,40
